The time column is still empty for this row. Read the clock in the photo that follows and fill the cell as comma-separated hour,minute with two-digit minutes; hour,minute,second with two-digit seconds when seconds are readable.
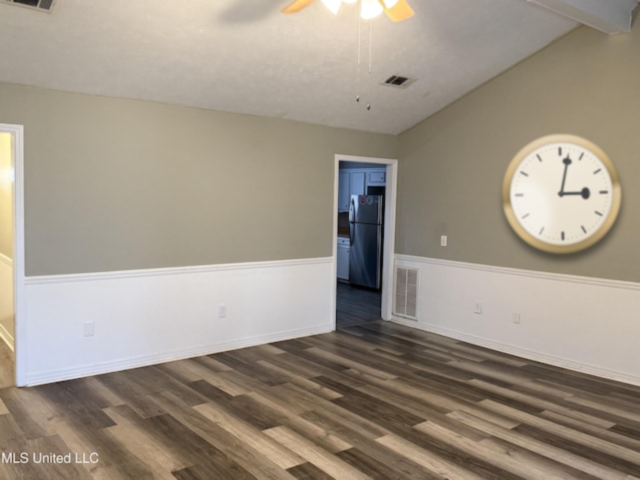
3,02
